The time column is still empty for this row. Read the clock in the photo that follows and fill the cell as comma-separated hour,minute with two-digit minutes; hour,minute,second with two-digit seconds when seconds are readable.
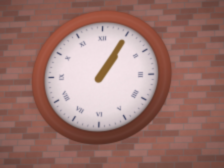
1,05
